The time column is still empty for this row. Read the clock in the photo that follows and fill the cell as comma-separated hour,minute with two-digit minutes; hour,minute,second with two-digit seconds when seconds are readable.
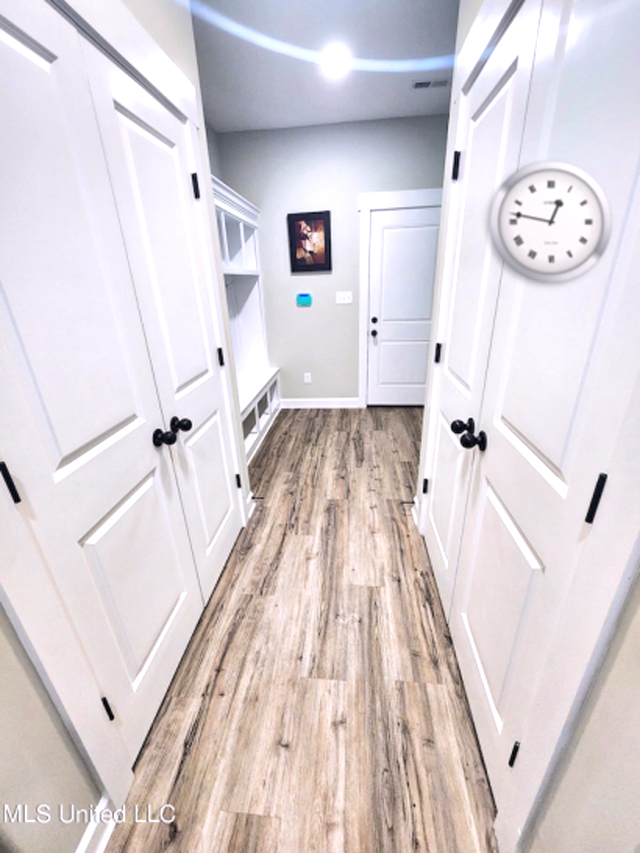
12,47
